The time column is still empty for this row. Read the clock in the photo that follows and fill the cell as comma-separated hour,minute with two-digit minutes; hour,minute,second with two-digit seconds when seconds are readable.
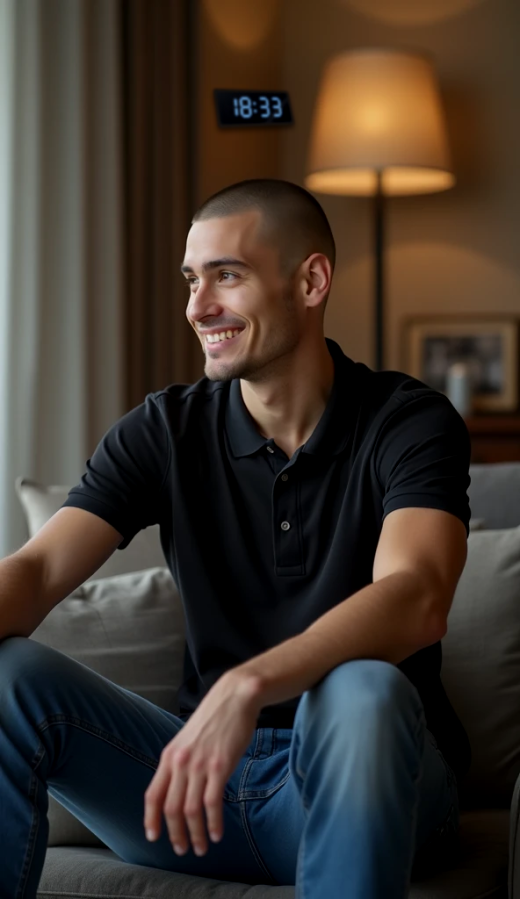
18,33
